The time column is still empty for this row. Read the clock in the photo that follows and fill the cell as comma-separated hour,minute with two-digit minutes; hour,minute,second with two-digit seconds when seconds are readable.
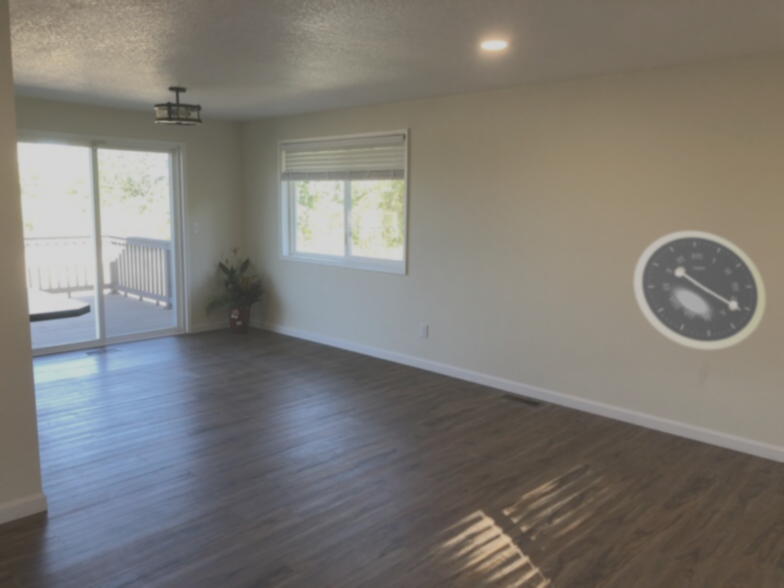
10,21
